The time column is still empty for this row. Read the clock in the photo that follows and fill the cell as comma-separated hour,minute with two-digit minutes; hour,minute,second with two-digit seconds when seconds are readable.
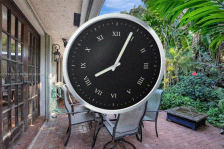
8,04
